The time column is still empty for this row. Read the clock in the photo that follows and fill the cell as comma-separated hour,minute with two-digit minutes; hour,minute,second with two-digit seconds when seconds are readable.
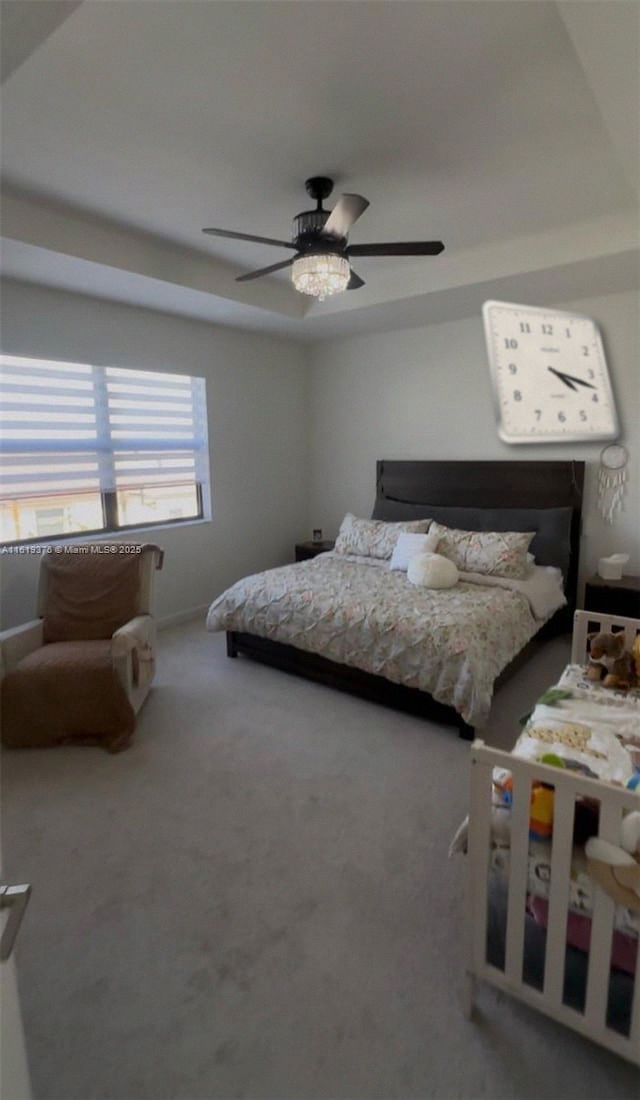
4,18
